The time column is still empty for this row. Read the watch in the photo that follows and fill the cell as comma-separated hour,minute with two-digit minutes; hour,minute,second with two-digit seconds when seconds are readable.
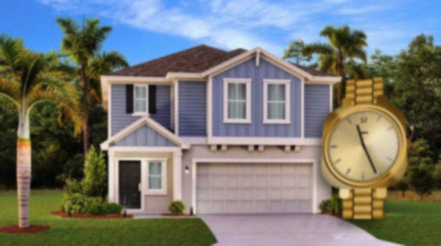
11,26
